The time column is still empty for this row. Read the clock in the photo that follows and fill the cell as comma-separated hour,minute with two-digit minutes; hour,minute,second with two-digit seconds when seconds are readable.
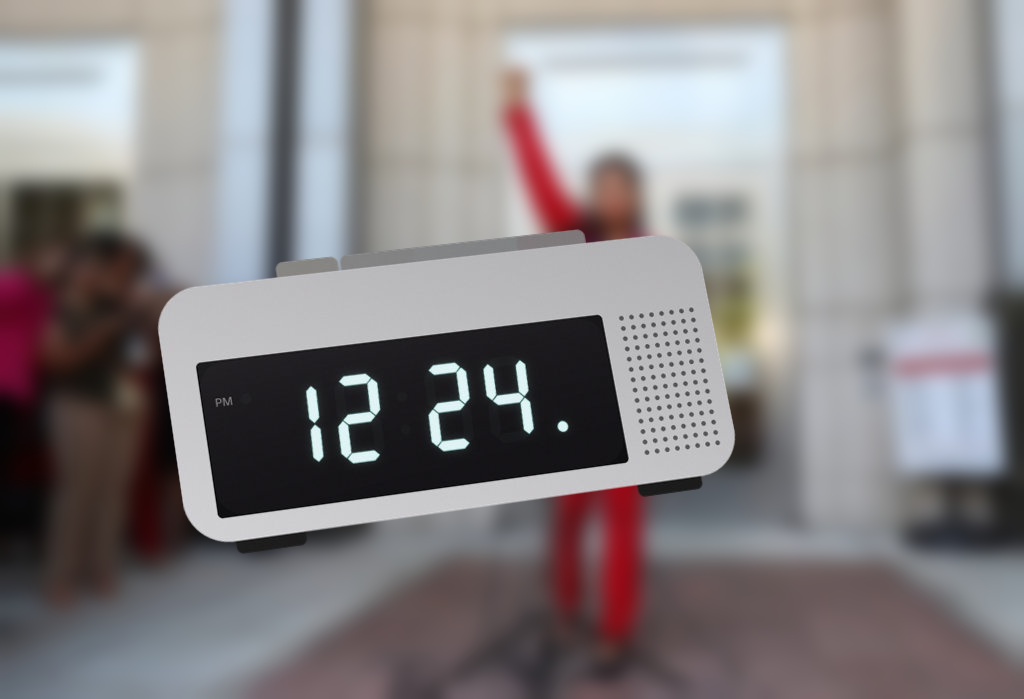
12,24
